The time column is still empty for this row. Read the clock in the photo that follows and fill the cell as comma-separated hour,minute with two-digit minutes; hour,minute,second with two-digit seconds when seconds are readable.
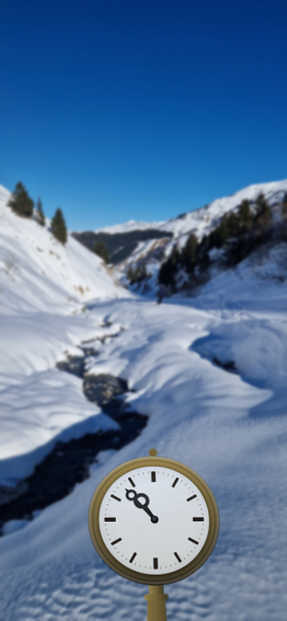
10,53
